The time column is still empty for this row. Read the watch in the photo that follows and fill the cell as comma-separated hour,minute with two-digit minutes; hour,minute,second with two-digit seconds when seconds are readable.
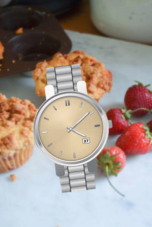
4,09
